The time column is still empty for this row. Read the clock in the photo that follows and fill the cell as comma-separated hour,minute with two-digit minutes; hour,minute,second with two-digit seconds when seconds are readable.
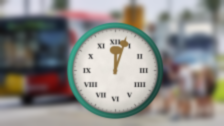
12,03
